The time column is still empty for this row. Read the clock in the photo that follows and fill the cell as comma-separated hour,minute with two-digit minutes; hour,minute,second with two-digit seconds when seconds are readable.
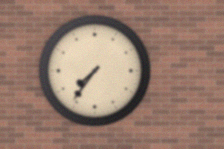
7,36
